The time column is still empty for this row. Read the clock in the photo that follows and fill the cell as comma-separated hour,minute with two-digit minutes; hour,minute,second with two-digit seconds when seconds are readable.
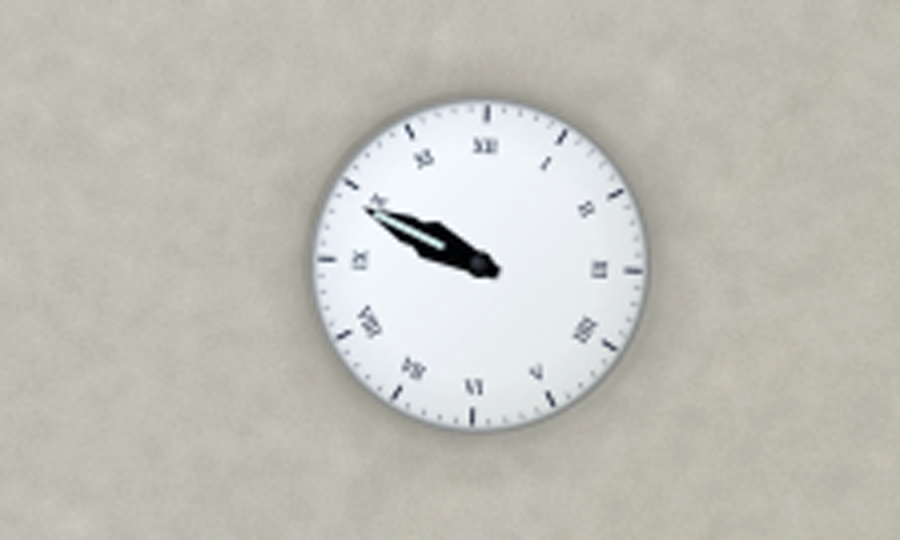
9,49
